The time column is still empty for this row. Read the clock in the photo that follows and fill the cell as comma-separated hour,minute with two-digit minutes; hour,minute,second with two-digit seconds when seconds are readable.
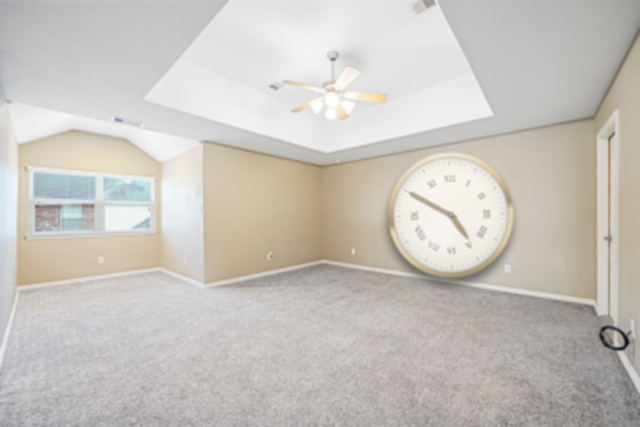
4,50
